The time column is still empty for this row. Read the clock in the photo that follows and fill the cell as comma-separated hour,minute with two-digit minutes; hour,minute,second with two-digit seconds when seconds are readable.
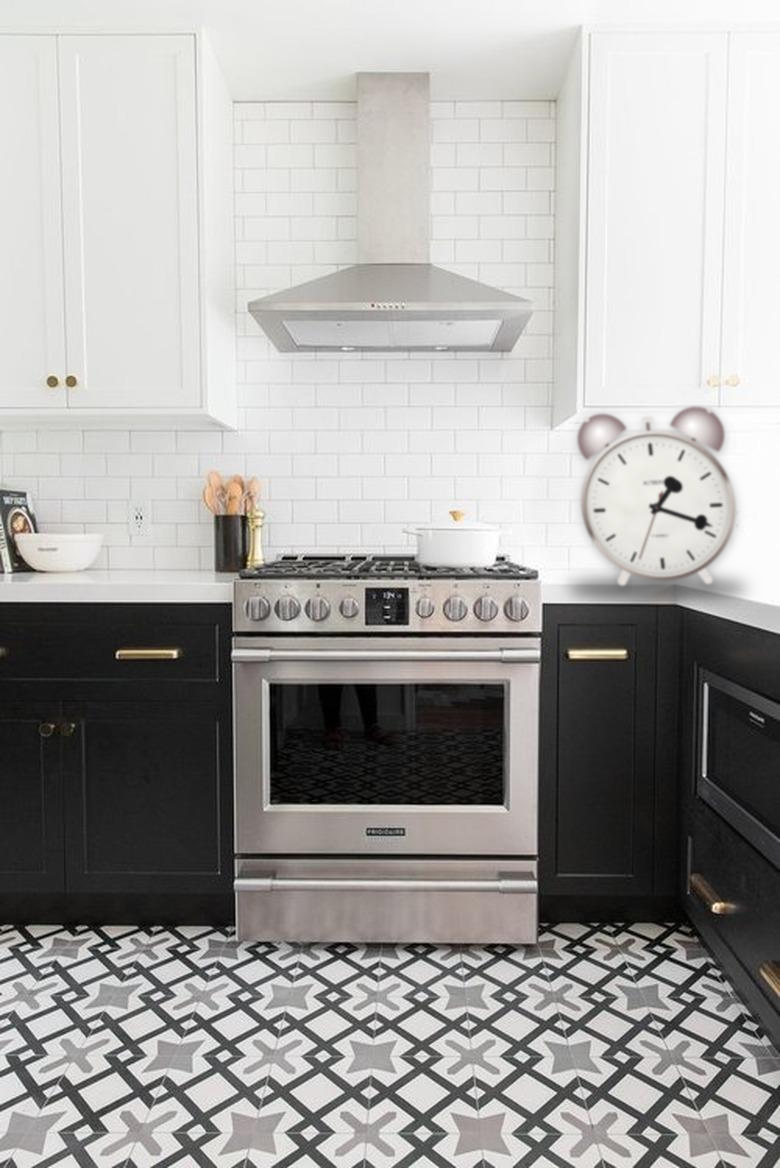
1,18,34
